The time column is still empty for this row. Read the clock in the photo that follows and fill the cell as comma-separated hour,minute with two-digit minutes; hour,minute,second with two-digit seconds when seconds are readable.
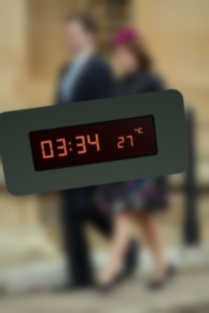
3,34
